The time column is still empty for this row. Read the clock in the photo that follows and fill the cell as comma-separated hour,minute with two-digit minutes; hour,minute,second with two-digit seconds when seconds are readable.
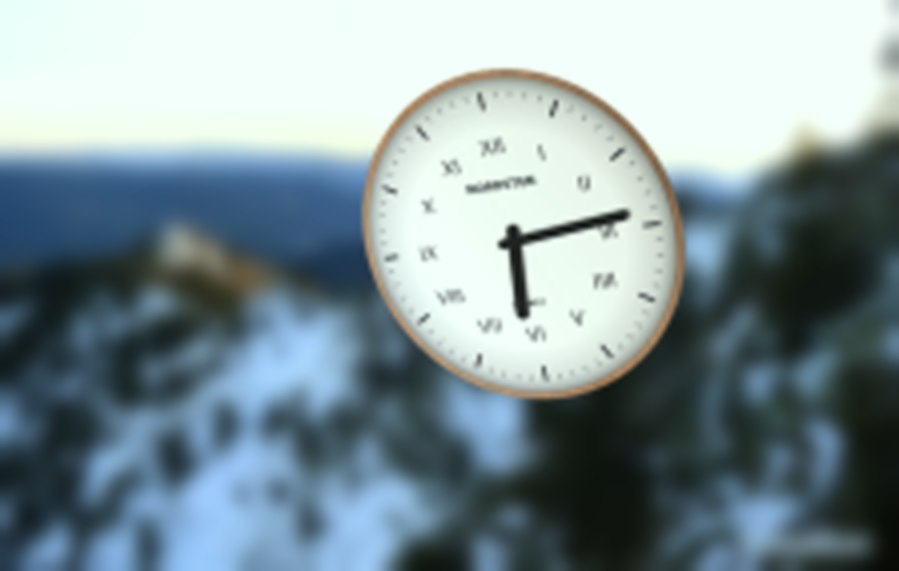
6,14
